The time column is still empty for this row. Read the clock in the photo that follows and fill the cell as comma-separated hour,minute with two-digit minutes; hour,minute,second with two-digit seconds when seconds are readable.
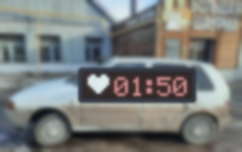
1,50
